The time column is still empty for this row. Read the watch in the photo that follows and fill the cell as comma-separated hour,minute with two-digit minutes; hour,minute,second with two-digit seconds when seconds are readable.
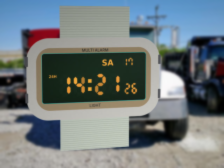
14,21,26
